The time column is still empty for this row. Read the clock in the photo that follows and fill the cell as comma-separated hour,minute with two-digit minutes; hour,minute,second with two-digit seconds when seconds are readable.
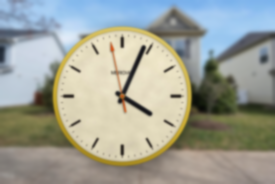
4,03,58
